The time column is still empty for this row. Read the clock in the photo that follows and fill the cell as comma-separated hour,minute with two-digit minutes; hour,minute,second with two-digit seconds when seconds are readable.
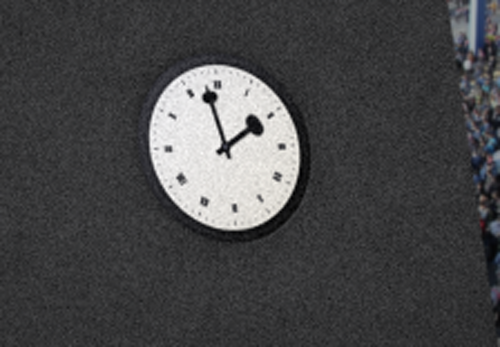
1,58
